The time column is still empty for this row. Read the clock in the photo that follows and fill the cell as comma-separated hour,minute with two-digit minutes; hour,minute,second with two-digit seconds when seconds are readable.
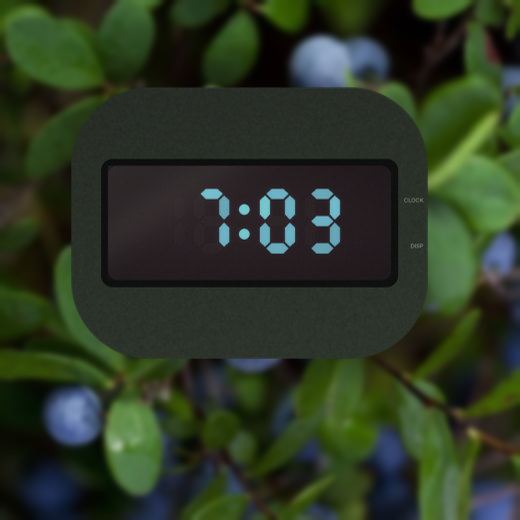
7,03
